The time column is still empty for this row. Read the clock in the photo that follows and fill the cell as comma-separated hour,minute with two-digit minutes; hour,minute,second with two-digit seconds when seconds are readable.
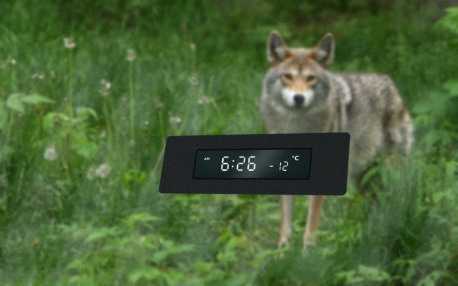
6,26
